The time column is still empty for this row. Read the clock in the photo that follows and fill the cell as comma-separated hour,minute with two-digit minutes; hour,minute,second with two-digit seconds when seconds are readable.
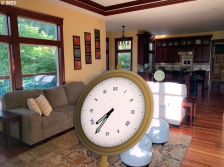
7,35
